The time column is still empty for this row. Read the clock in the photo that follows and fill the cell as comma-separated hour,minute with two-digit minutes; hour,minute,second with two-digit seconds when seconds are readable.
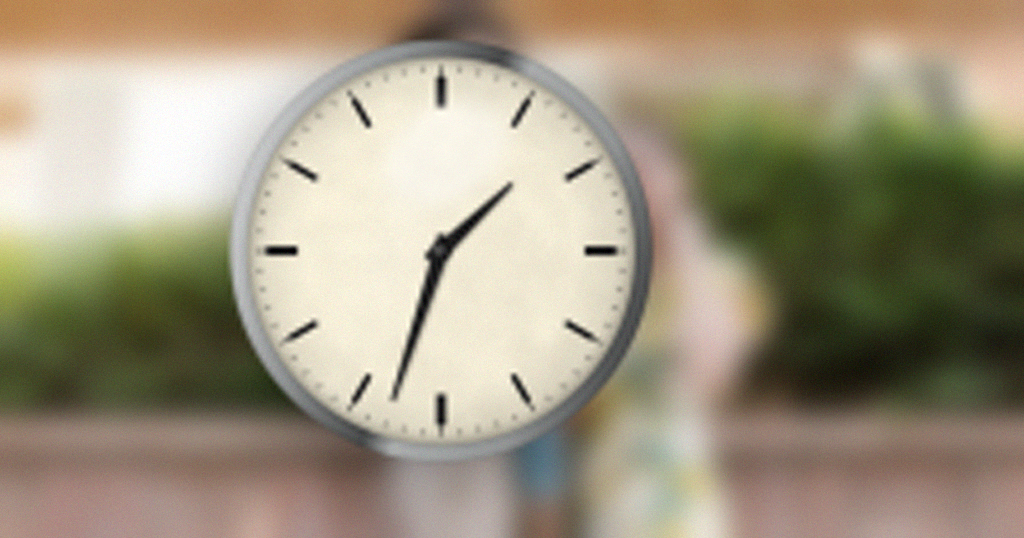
1,33
